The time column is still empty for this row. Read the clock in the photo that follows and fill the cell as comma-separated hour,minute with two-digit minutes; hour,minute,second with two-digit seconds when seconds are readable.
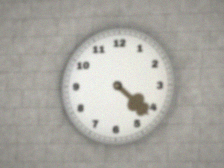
4,22
